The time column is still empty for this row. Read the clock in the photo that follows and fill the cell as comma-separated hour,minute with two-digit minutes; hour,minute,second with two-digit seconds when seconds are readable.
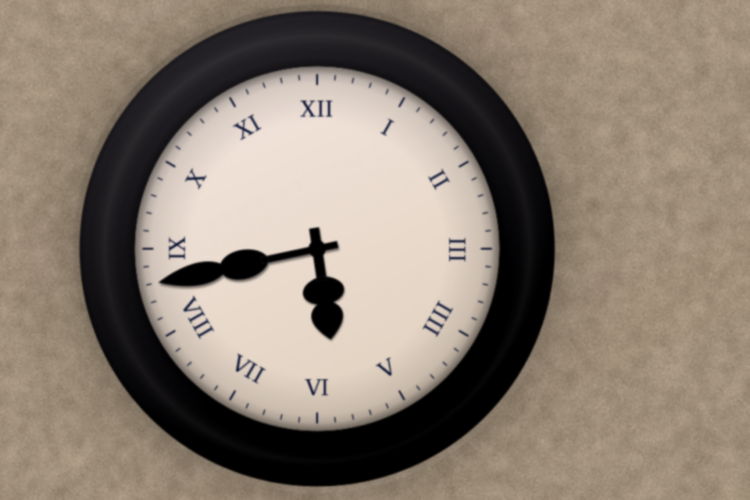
5,43
